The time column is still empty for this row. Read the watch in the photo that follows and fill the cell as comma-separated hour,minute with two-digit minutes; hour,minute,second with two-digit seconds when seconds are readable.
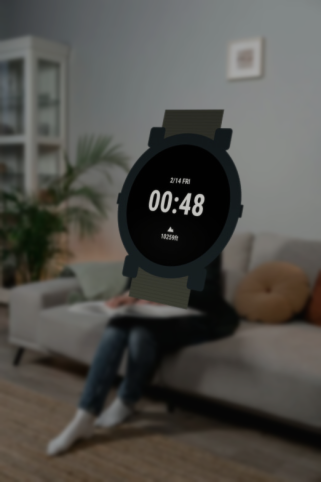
0,48
